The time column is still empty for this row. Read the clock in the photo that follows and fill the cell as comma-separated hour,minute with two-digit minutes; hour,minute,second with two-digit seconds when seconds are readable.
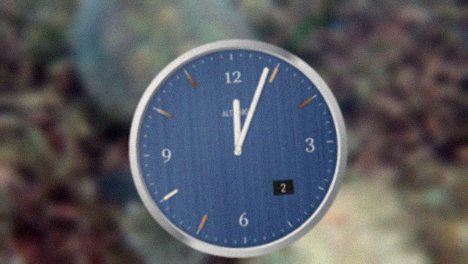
12,04
